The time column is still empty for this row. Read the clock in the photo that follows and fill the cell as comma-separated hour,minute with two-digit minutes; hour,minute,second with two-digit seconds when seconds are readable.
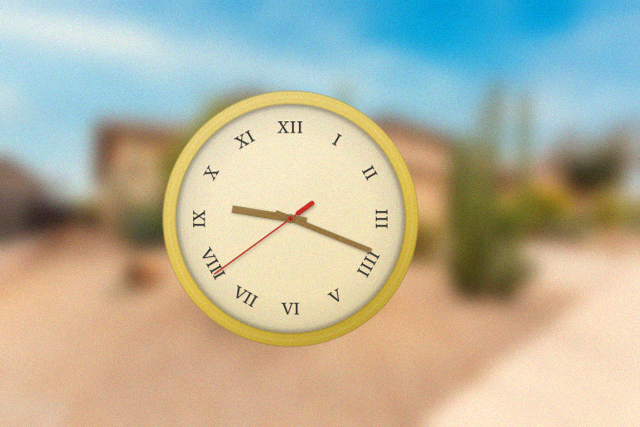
9,18,39
